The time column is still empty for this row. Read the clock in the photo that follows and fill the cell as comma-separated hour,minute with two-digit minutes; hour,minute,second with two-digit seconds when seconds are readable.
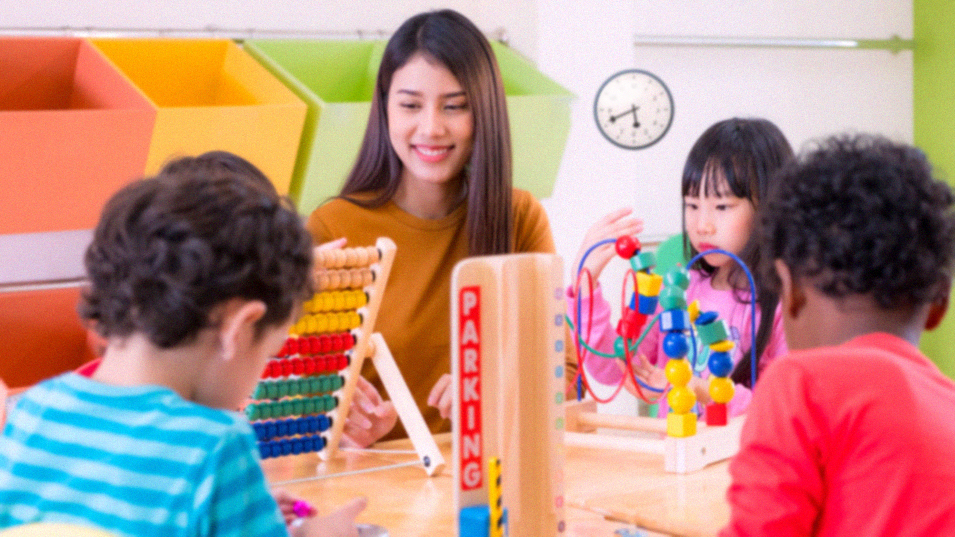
5,41
